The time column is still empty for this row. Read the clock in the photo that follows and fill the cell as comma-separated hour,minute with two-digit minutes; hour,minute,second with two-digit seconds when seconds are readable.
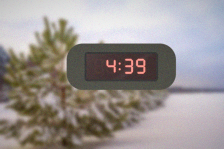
4,39
